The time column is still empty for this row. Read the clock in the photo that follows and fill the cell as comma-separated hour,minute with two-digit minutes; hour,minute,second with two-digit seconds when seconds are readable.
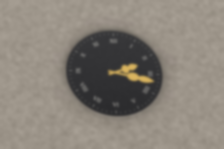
2,17
